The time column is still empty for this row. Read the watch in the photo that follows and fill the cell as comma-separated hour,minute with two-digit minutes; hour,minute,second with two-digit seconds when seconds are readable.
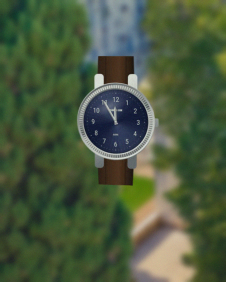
11,55
